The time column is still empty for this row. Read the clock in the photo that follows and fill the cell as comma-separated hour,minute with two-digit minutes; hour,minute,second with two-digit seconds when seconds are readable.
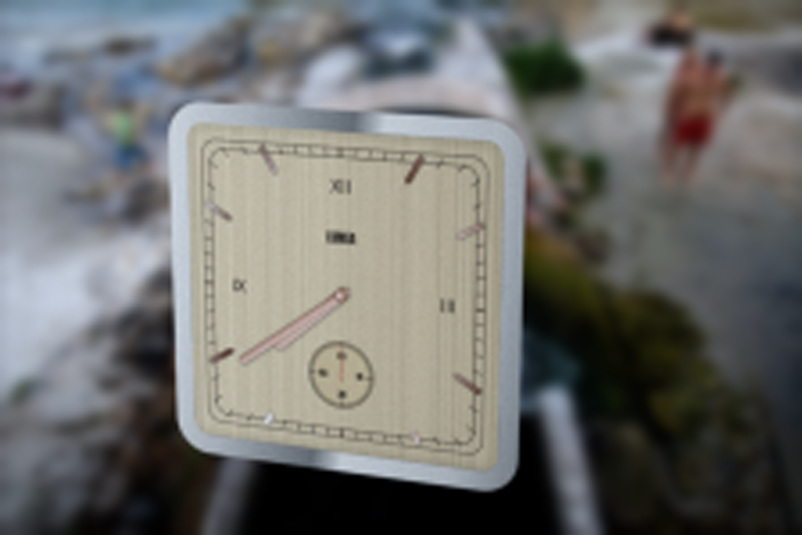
7,39
